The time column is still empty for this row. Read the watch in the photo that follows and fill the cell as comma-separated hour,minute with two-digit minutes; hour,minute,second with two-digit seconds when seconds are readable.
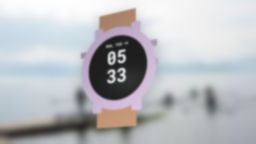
5,33
